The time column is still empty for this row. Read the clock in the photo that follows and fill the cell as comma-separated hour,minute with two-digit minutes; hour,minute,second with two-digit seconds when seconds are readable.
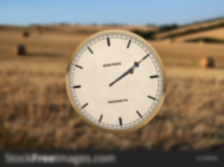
2,10
